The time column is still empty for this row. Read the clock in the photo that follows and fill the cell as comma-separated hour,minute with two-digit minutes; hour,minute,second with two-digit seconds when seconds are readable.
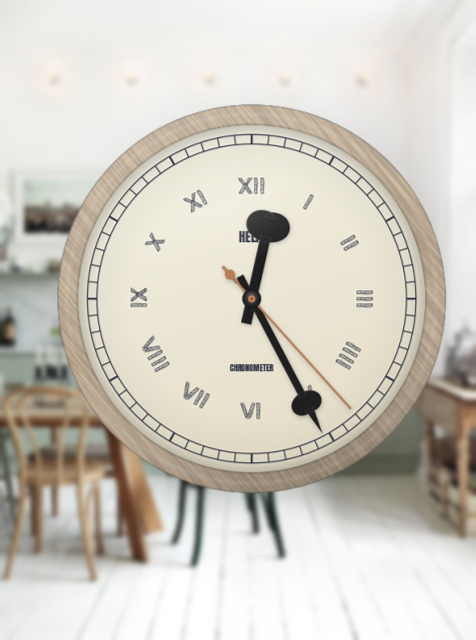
12,25,23
